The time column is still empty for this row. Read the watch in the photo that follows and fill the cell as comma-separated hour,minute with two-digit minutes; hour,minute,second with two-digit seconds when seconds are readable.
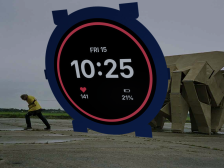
10,25
